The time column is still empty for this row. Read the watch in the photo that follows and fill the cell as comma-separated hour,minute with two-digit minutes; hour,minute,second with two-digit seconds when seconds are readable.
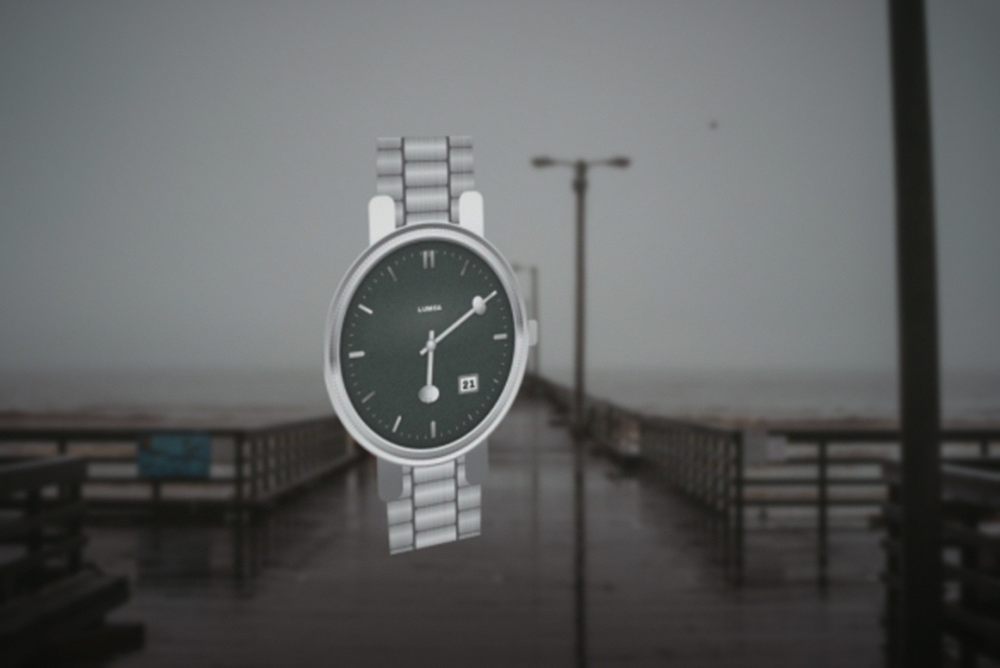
6,10
